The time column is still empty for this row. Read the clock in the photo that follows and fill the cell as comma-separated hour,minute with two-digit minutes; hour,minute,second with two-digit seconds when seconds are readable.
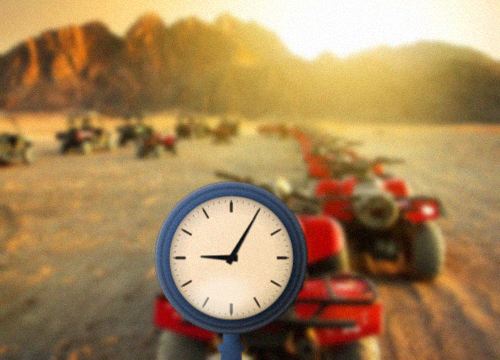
9,05
